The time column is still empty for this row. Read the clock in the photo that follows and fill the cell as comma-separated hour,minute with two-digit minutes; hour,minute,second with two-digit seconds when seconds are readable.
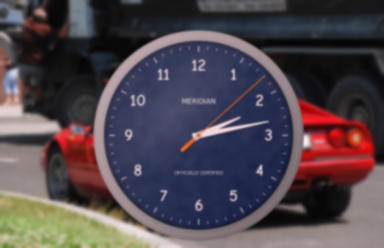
2,13,08
